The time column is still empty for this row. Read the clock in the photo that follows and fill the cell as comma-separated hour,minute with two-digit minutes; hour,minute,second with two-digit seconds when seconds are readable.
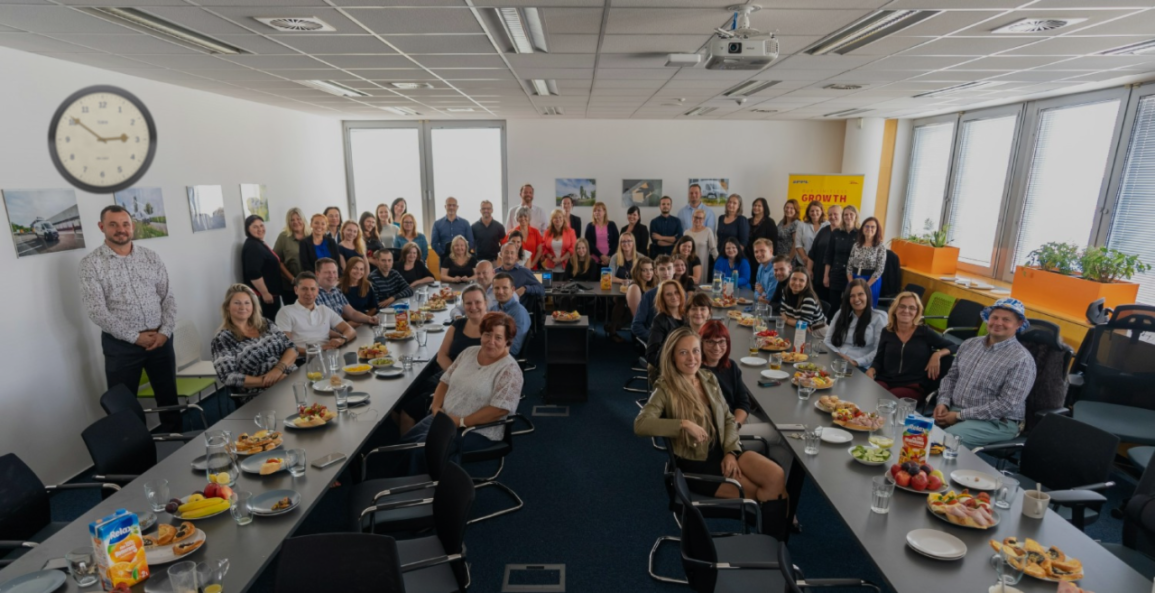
2,51
